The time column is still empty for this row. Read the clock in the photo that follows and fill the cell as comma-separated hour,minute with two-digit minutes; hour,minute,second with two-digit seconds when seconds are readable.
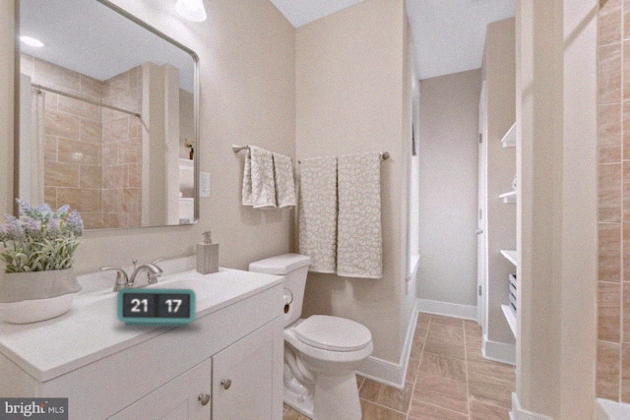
21,17
